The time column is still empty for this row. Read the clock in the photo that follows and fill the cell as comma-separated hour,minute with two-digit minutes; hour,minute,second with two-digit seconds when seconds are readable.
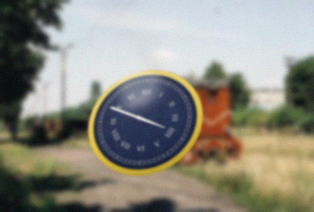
3,49
